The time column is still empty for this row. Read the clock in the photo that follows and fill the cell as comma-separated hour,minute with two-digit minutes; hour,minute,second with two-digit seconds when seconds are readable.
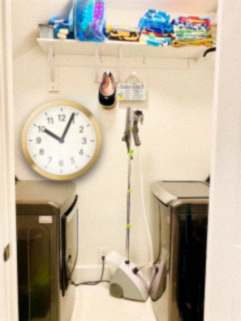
10,04
